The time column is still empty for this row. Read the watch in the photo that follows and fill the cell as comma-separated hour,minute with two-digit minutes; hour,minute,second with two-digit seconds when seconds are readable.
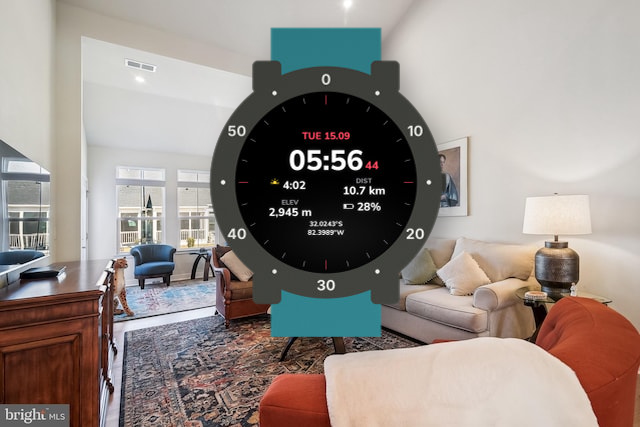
5,56,44
